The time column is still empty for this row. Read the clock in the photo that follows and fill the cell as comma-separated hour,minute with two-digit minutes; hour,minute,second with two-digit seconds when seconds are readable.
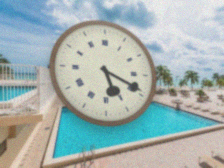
5,19
